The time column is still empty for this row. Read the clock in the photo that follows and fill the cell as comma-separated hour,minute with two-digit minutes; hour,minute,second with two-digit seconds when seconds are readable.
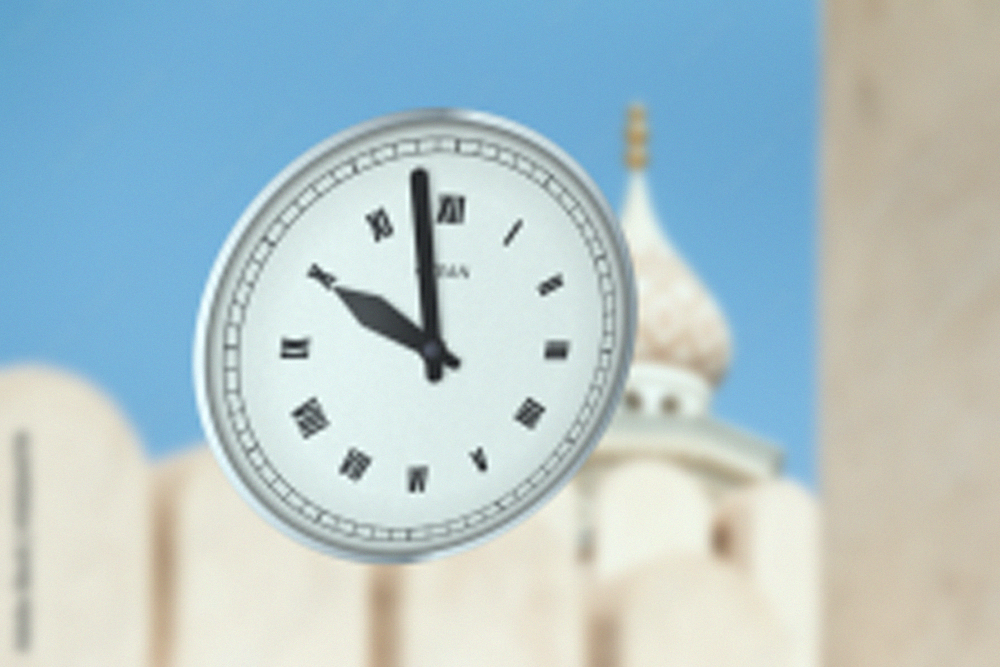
9,58
